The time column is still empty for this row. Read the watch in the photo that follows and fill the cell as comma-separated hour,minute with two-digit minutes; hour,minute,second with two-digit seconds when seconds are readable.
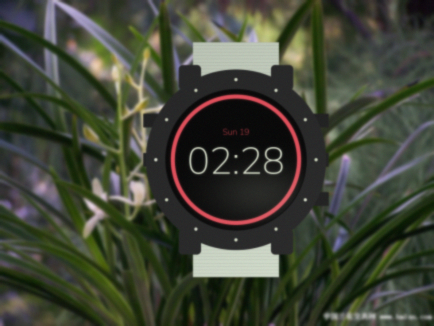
2,28
